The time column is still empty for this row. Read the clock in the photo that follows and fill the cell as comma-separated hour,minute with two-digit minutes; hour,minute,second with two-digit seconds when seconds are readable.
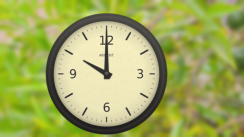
10,00
